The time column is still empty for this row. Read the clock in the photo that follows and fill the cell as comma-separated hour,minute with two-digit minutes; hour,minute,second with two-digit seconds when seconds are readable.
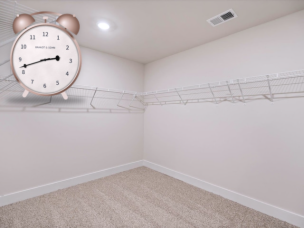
2,42
